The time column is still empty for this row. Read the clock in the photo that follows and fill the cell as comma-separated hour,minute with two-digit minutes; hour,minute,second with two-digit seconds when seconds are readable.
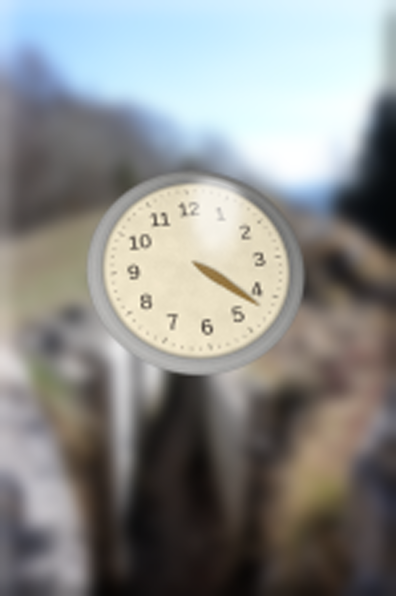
4,22
